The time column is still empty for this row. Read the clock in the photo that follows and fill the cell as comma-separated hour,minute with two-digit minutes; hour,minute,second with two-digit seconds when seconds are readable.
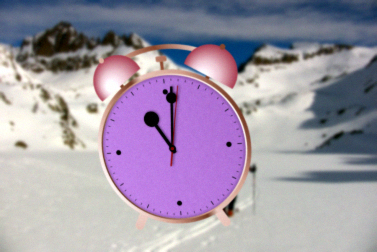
11,01,02
